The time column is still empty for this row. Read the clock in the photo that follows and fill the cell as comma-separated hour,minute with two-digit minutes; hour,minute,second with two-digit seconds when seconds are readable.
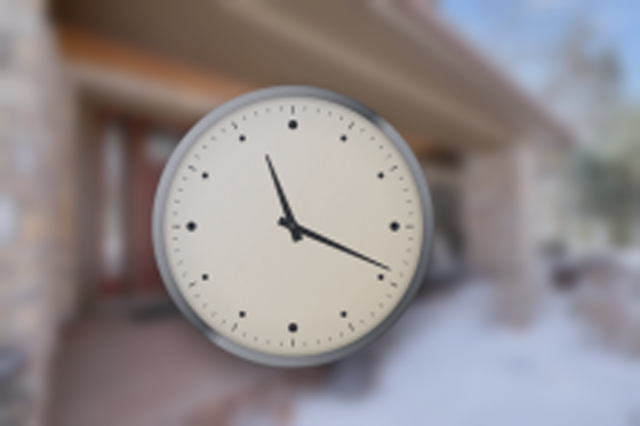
11,19
